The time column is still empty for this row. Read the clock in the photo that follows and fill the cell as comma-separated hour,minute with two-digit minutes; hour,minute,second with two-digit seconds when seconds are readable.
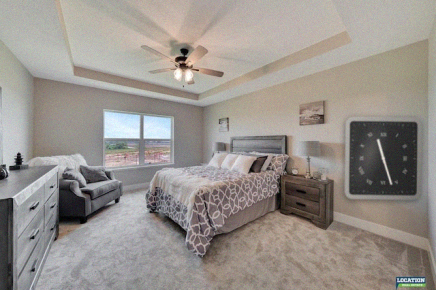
11,27
